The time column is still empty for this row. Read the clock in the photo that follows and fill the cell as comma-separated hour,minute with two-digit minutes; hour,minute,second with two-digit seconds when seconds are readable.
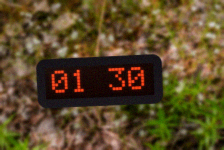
1,30
